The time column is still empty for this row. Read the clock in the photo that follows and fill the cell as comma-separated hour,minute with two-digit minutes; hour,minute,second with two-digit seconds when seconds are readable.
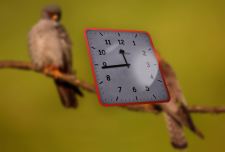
11,44
